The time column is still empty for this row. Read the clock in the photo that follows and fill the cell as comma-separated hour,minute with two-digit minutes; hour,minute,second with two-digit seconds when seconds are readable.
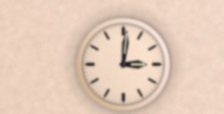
3,01
